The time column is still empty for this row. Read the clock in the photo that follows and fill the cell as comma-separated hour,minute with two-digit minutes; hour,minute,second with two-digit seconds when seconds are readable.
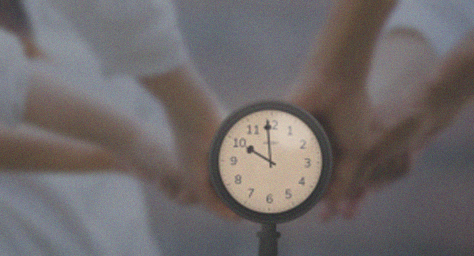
9,59
